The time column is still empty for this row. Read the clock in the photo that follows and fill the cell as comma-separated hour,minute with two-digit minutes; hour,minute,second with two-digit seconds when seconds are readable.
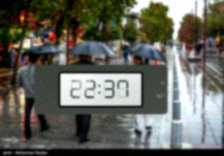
22,37
